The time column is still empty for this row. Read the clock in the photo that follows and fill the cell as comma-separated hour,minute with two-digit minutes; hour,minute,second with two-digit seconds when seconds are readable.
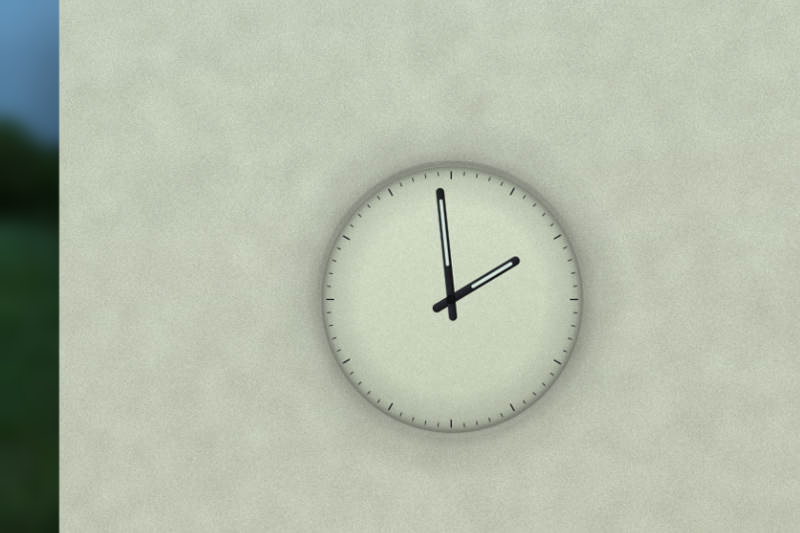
1,59
